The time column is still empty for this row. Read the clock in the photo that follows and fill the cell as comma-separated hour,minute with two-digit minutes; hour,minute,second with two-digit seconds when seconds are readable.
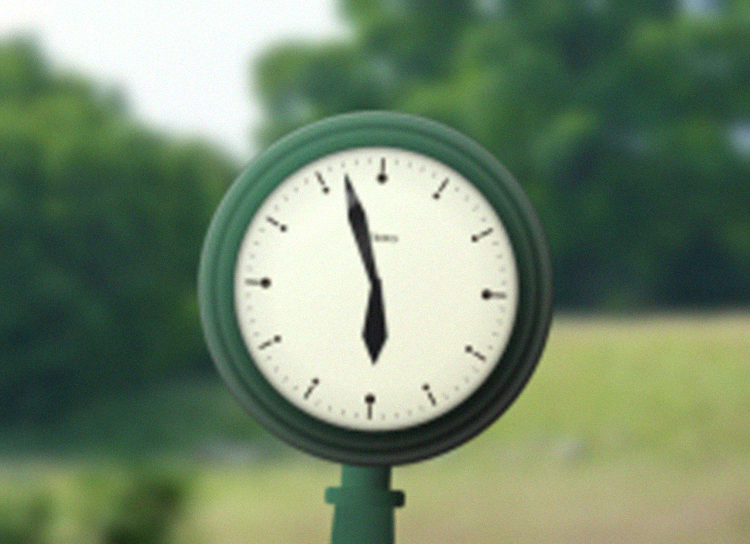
5,57
